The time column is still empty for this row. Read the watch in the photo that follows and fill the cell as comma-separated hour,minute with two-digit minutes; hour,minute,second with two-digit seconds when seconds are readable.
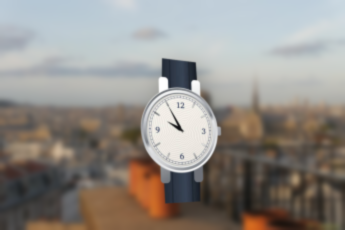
9,55
